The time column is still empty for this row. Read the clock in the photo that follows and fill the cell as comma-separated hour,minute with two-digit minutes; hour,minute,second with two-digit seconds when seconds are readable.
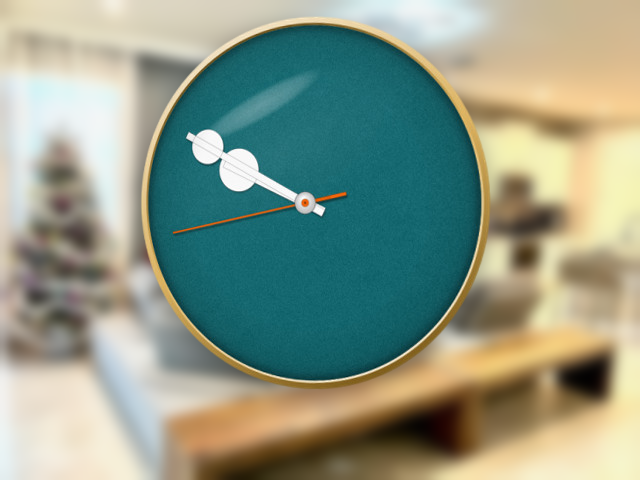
9,49,43
